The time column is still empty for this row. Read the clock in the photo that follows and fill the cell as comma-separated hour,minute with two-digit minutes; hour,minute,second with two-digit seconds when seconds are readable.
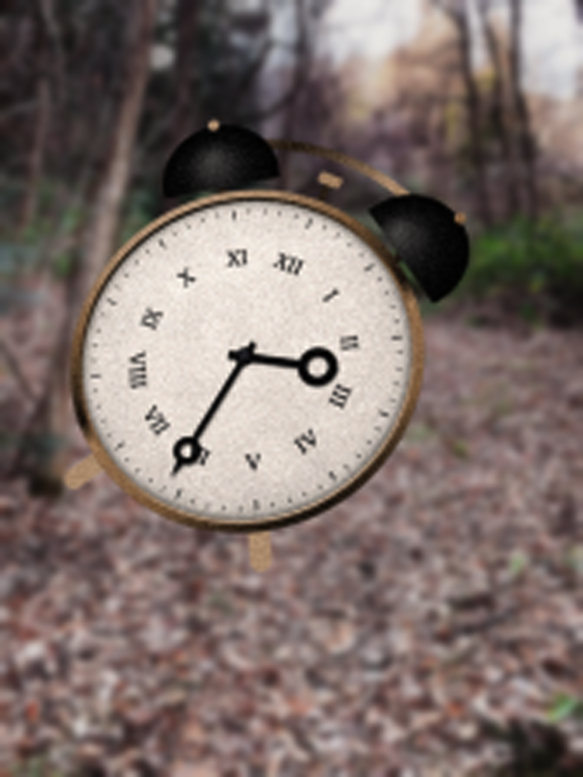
2,31
